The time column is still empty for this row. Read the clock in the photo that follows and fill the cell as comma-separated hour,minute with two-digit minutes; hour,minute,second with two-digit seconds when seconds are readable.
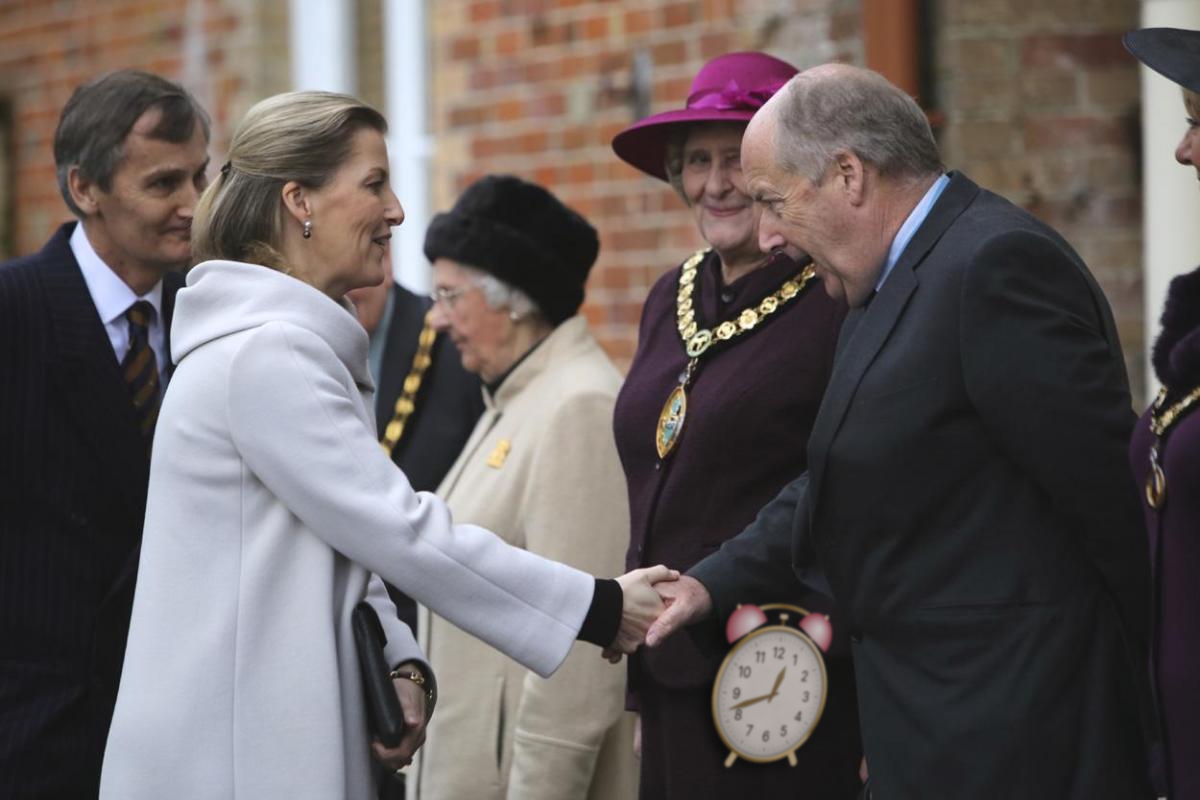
12,42
